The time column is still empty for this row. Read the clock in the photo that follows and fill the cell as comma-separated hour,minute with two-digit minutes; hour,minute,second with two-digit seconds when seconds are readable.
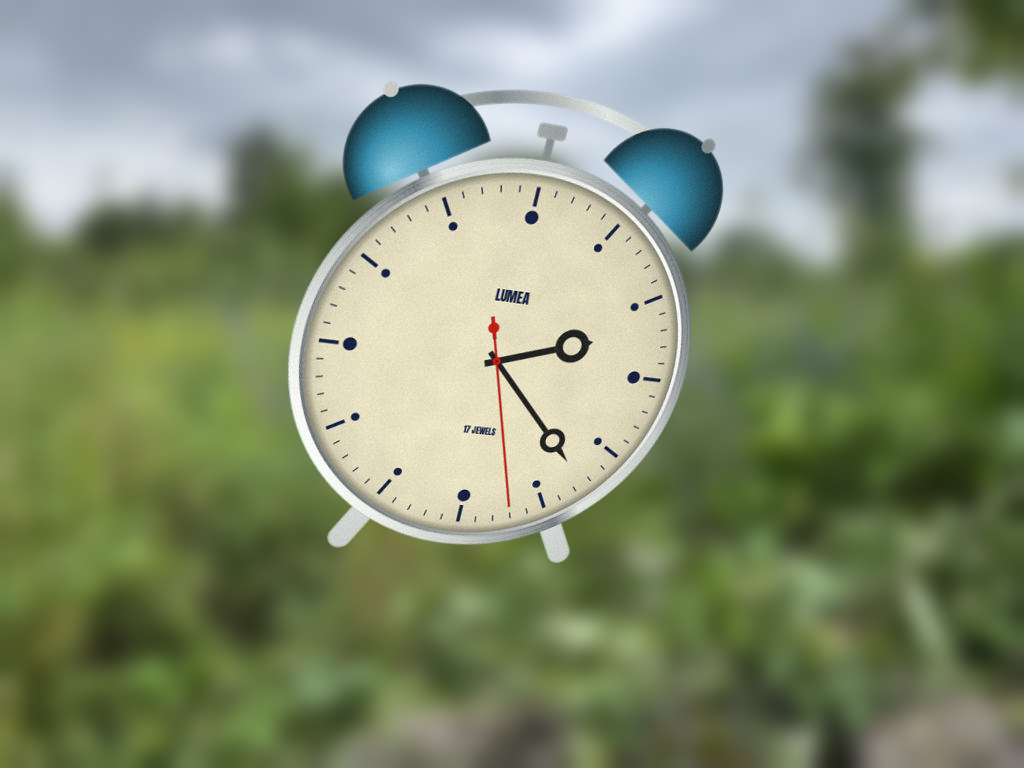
2,22,27
